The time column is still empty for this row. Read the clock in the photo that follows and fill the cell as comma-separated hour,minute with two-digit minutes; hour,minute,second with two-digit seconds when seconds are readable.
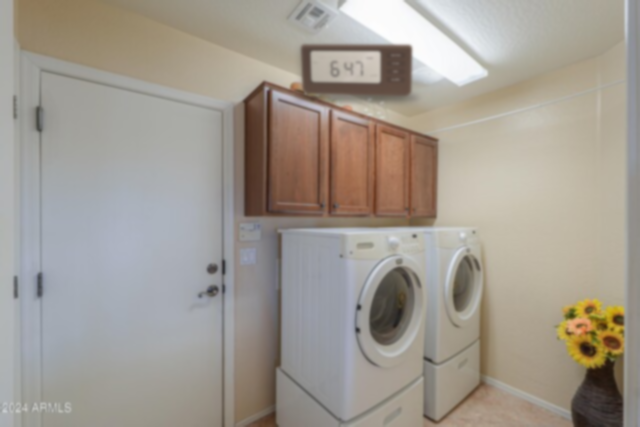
6,47
